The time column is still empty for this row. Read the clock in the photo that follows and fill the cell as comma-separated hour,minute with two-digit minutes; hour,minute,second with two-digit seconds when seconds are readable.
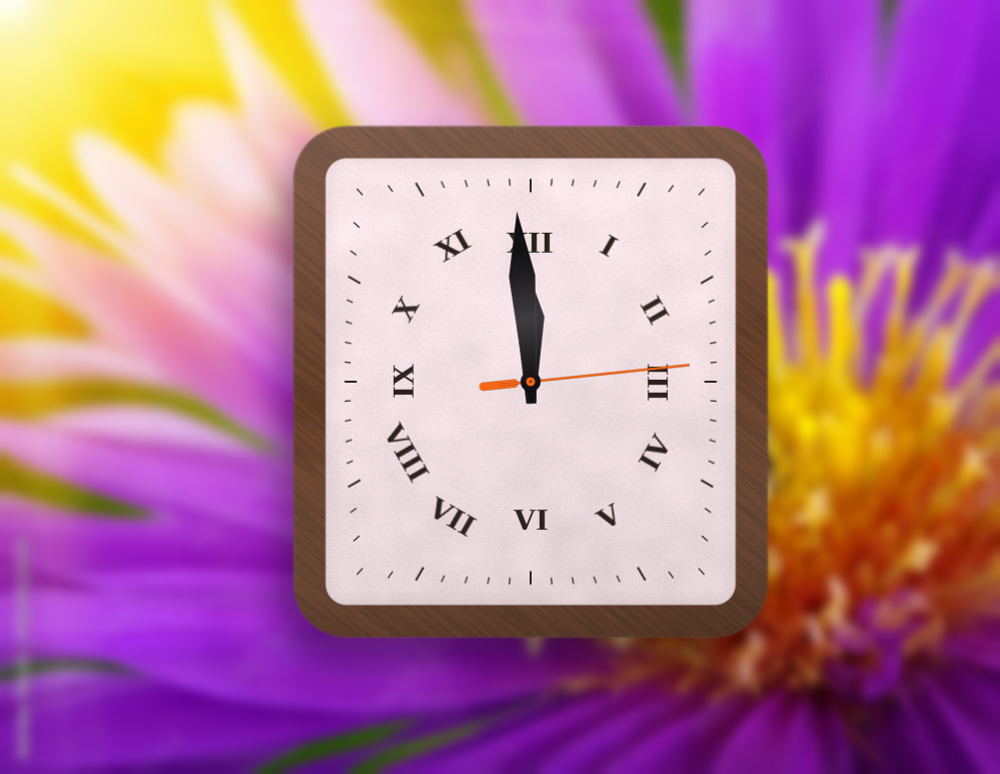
11,59,14
